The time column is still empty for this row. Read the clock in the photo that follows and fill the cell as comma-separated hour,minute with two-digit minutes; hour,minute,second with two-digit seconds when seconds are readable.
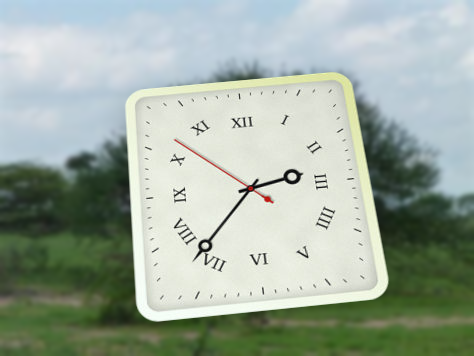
2,36,52
